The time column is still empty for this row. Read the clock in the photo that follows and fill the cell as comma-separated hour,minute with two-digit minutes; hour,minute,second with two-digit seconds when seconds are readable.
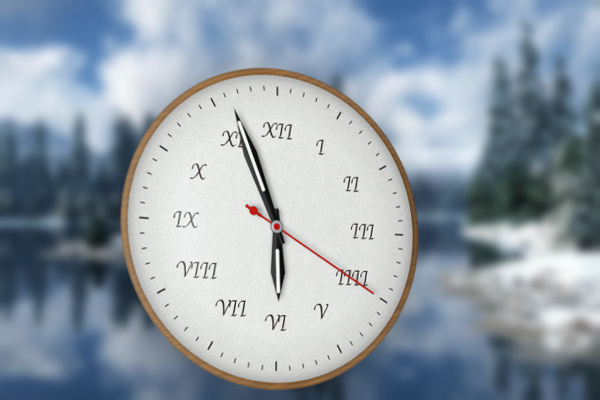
5,56,20
